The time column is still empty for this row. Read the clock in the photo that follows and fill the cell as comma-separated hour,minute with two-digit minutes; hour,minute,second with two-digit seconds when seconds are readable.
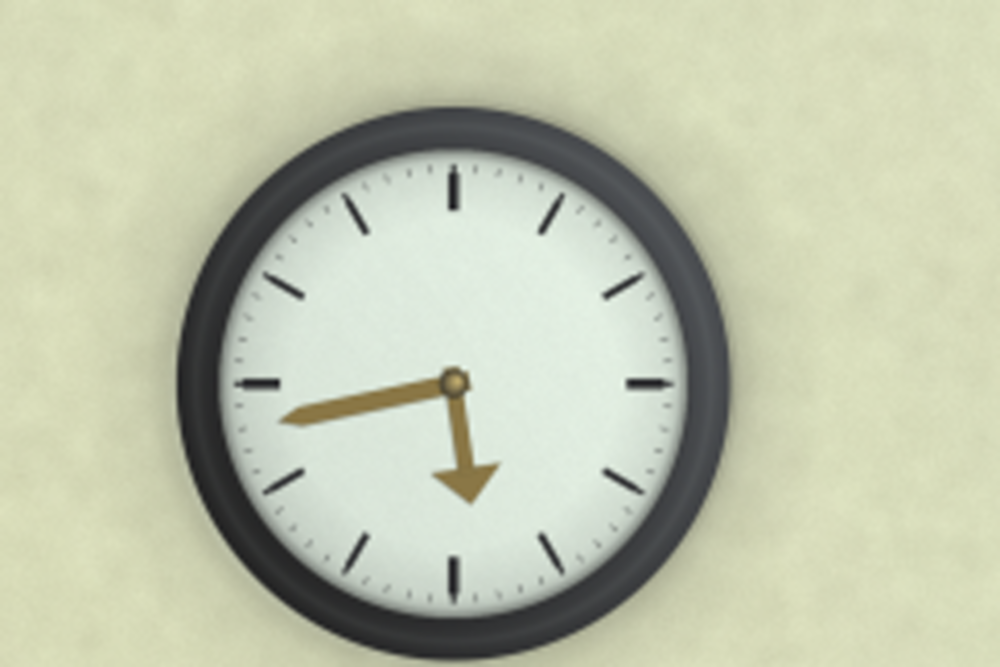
5,43
